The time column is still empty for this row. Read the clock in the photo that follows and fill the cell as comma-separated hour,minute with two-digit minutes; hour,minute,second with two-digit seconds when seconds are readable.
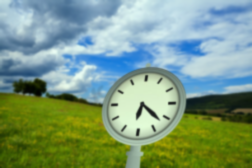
6,22
